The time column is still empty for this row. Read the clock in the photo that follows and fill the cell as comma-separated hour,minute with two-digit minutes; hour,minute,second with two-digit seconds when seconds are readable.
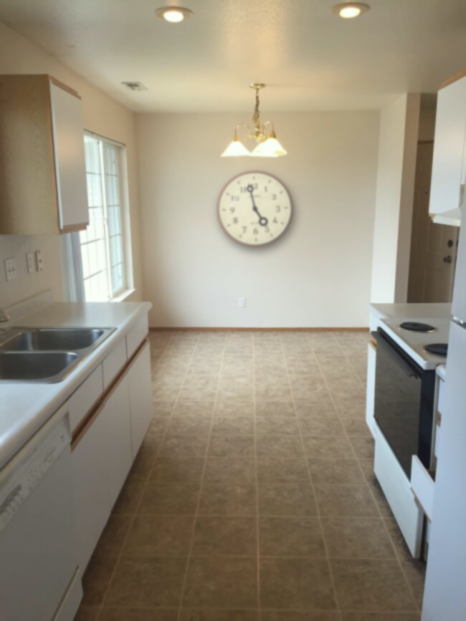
4,58
